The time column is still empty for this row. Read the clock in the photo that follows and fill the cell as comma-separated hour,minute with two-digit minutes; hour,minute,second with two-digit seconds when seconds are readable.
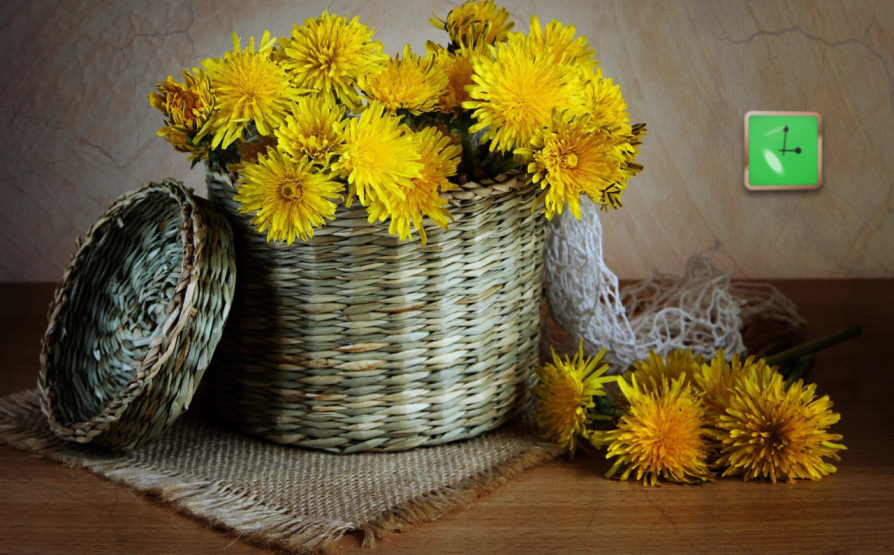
3,01
